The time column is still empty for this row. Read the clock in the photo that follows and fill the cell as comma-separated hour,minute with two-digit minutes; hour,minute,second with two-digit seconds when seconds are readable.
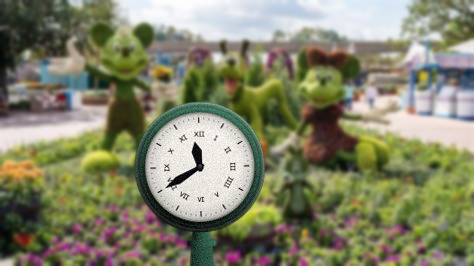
11,40
